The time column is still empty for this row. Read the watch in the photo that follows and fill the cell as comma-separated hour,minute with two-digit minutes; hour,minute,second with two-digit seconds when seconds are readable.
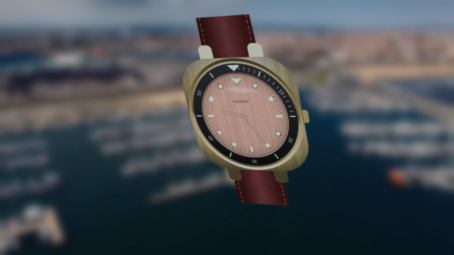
9,25
